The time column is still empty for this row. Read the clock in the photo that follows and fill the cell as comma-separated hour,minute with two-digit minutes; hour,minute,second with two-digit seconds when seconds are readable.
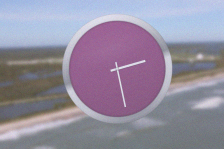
2,28
